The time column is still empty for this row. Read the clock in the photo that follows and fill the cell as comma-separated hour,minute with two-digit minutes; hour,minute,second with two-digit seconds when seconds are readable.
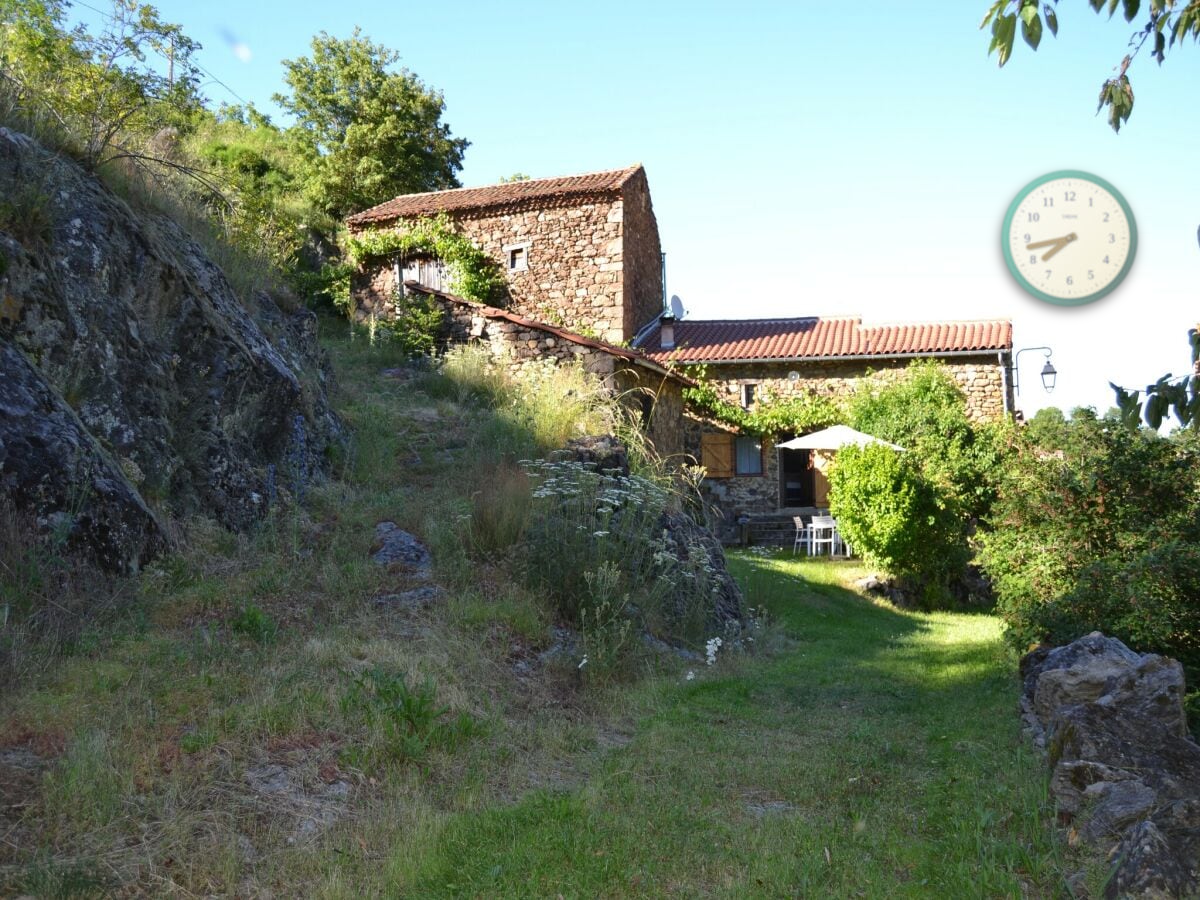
7,43
